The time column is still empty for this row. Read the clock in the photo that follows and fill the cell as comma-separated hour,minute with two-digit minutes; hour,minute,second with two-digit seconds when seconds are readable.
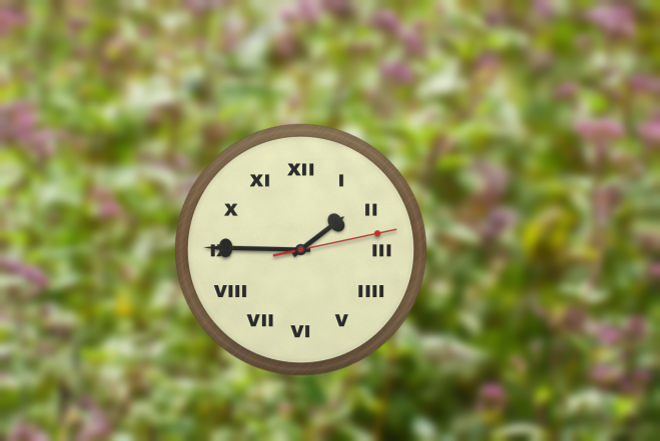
1,45,13
